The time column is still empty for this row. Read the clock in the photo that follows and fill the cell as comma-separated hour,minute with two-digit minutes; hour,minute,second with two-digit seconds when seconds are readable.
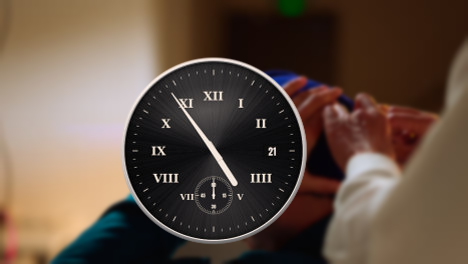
4,54
